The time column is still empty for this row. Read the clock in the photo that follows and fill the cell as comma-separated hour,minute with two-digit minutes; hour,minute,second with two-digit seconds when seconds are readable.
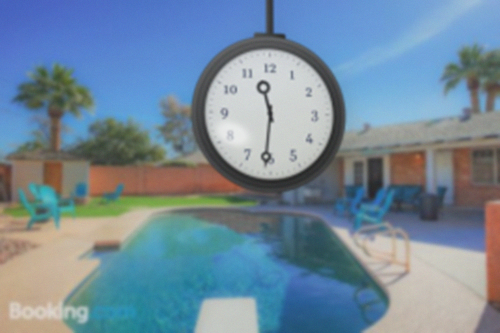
11,31
